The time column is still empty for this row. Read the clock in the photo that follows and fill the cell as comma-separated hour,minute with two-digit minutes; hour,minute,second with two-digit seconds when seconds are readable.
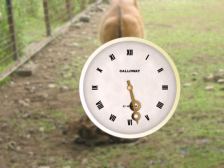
5,28
